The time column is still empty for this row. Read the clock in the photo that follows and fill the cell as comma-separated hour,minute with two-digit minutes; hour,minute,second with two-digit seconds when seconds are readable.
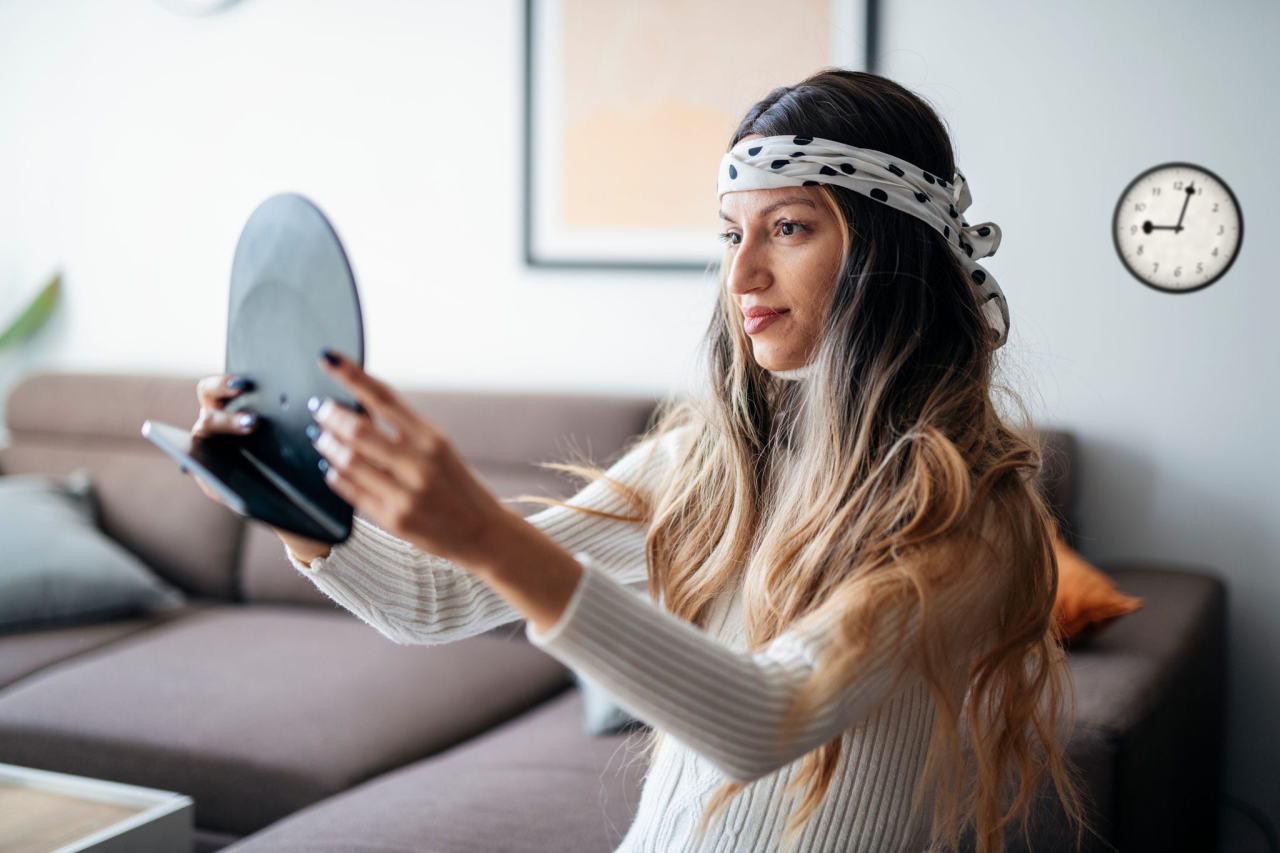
9,03
